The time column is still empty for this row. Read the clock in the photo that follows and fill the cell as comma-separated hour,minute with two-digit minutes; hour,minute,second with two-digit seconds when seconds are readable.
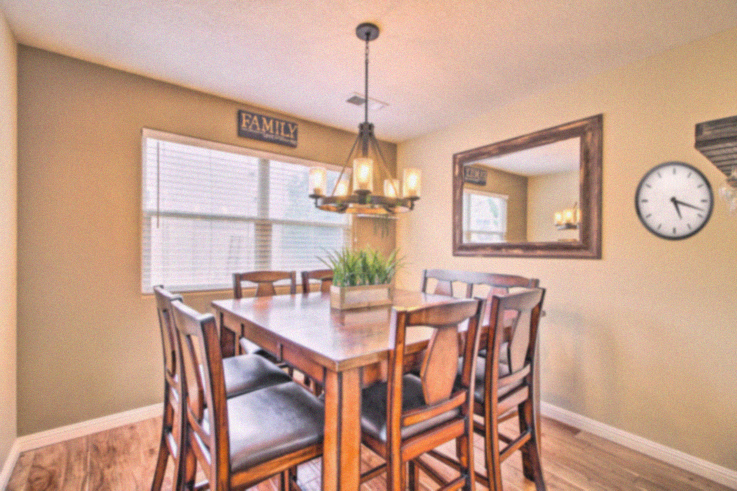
5,18
